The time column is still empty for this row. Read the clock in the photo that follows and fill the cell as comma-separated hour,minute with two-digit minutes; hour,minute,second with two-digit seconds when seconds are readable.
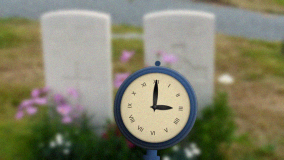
3,00
